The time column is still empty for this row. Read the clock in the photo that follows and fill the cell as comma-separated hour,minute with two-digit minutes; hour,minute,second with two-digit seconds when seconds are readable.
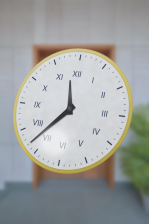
11,37
